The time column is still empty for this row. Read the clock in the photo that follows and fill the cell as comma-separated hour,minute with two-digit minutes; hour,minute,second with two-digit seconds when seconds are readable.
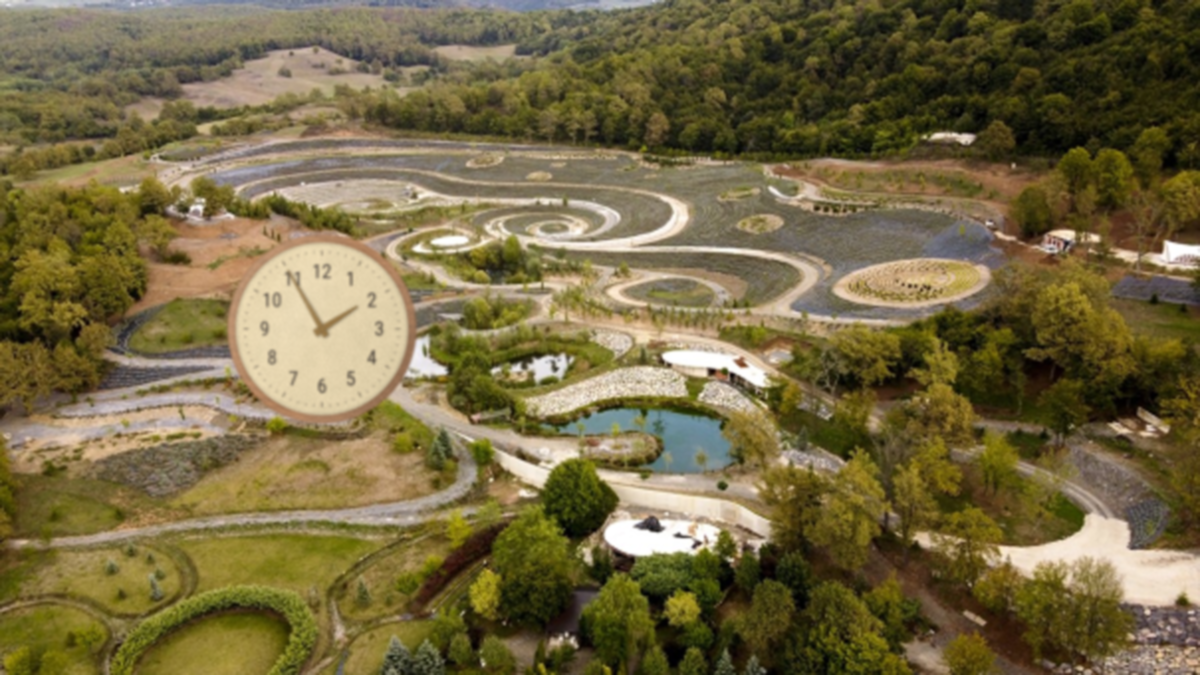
1,55
